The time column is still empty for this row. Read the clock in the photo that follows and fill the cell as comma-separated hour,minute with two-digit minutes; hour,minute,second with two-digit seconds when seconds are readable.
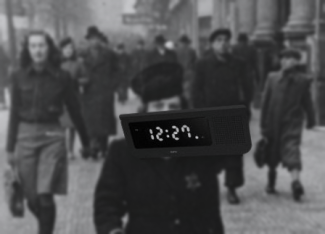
12,27
